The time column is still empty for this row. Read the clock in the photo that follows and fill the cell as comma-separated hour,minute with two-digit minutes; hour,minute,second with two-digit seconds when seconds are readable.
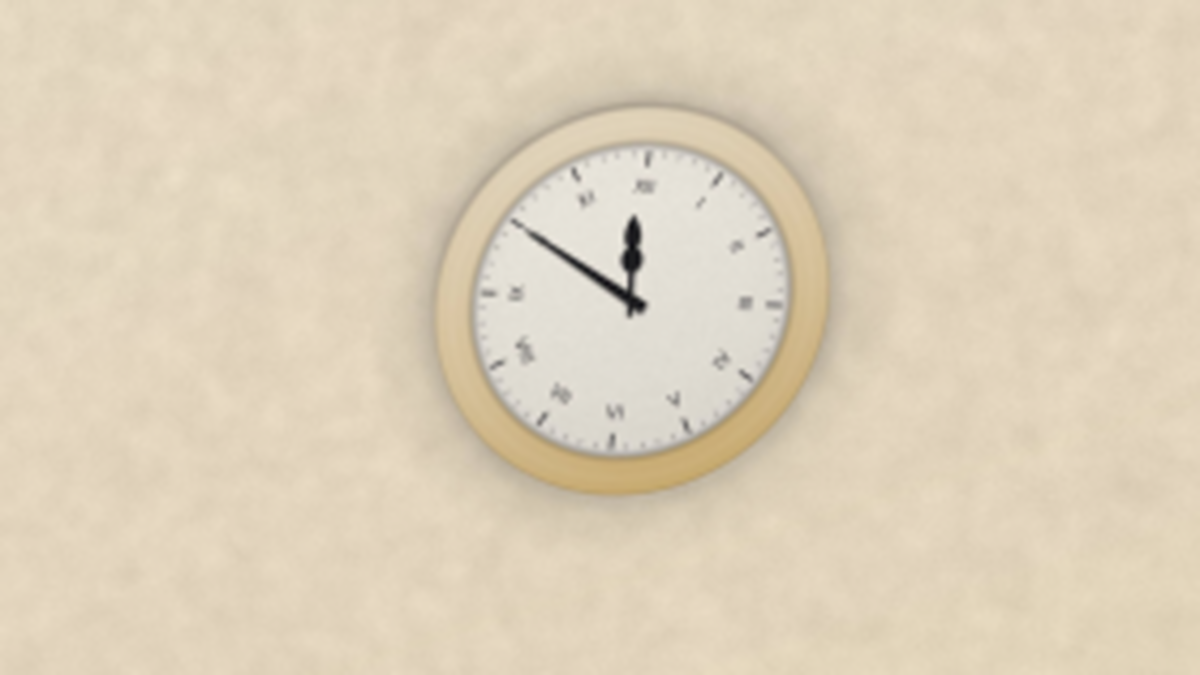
11,50
